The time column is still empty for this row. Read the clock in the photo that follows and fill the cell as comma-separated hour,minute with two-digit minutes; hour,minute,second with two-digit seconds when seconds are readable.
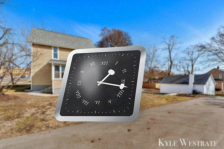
1,17
